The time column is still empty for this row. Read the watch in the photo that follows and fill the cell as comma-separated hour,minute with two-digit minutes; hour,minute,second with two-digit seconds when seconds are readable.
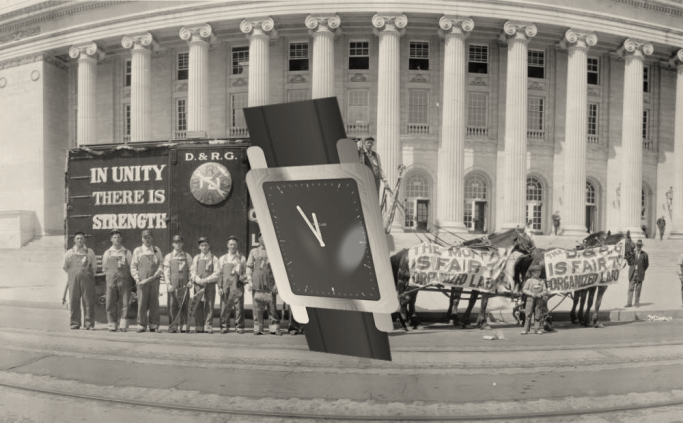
11,56
